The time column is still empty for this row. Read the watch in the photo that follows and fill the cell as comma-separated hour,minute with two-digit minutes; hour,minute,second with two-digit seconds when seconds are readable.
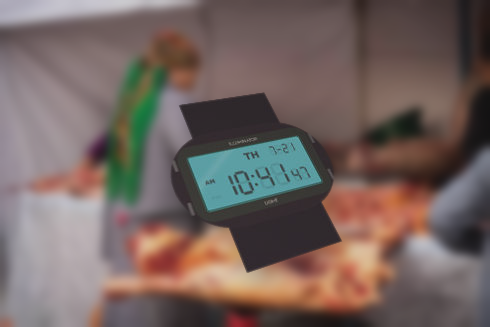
10,41,47
